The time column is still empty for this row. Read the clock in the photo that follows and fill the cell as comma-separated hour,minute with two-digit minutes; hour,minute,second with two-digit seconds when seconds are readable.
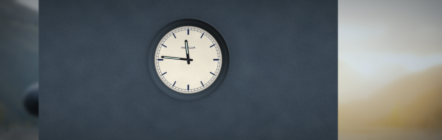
11,46
